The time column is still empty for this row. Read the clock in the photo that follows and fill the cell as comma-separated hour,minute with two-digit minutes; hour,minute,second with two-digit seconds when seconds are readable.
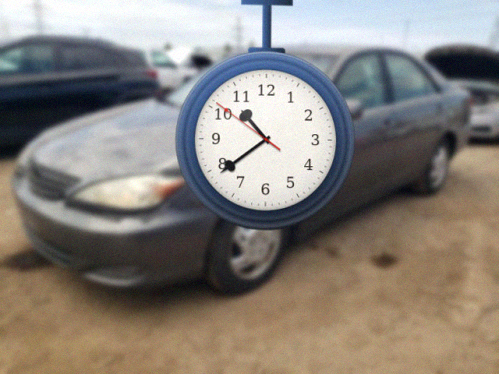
10,38,51
